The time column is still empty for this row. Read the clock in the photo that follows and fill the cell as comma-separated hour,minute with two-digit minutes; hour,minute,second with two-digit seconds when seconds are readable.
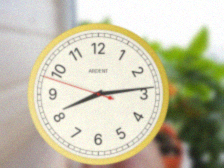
8,13,48
